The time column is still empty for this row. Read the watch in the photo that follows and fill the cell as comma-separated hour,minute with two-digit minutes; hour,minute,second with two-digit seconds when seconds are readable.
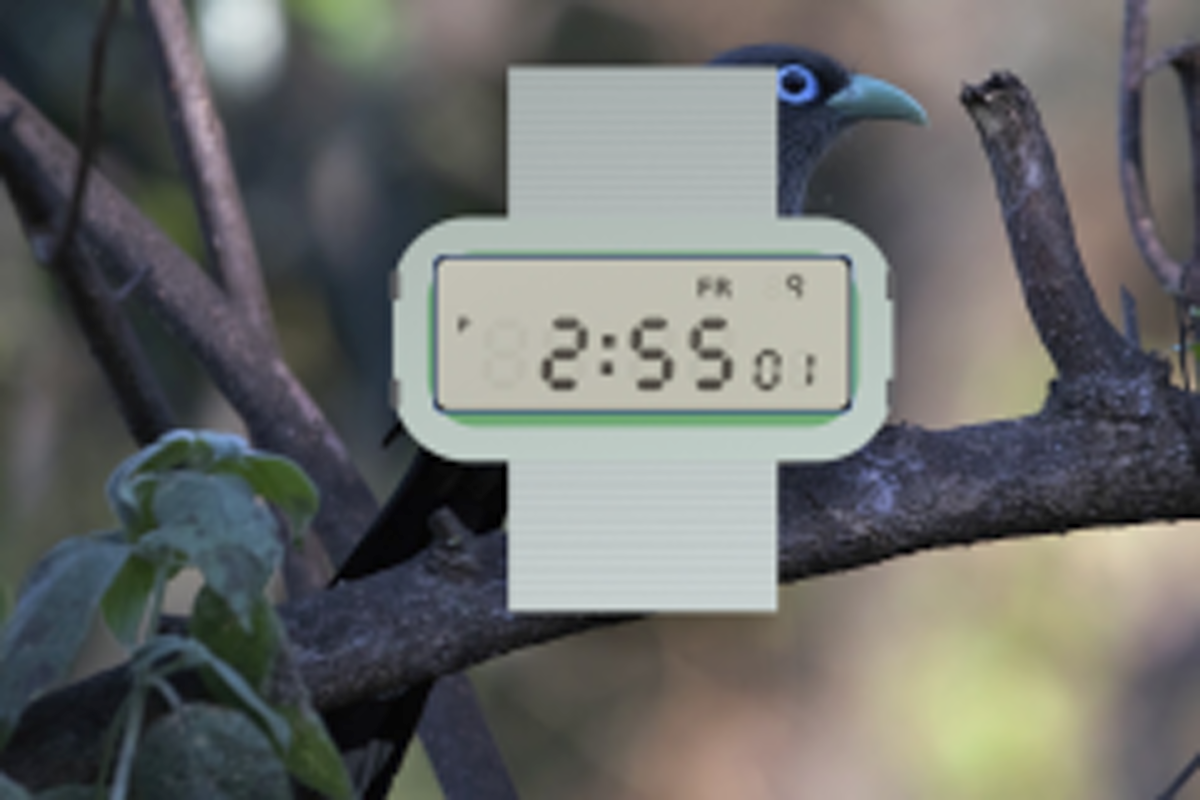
2,55,01
